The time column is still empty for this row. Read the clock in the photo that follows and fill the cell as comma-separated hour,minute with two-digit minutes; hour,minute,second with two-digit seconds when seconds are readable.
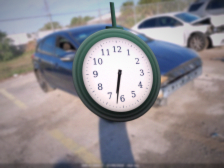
6,32
